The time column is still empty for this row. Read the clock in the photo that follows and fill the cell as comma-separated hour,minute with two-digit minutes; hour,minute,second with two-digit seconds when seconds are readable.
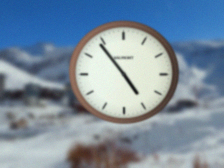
4,54
